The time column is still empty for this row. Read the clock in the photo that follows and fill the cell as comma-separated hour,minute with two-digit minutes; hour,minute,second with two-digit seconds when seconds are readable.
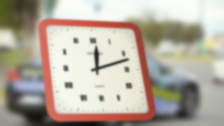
12,12
